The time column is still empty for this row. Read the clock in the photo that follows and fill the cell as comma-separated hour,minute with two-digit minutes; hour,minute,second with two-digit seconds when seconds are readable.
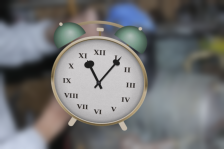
11,06
